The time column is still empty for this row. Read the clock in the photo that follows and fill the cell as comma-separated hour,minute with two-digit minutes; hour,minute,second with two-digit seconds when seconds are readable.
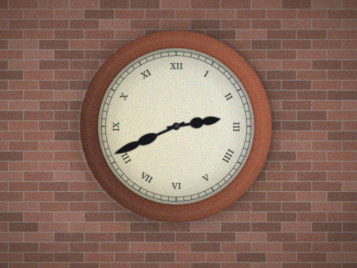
2,41
